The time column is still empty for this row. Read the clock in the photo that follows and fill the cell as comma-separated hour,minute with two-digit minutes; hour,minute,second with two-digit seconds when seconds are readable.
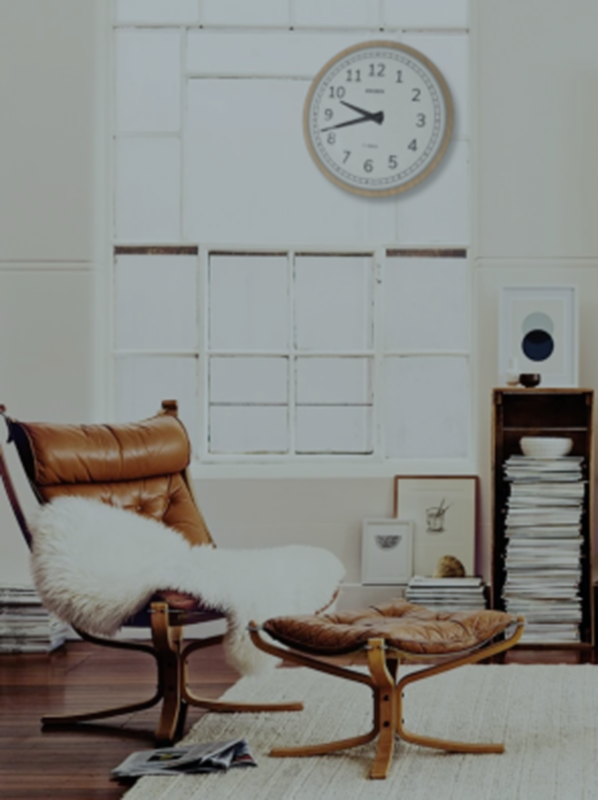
9,42
